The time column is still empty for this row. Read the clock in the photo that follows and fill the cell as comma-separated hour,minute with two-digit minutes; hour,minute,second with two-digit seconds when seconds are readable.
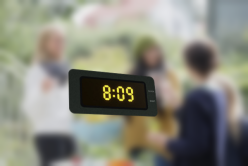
8,09
